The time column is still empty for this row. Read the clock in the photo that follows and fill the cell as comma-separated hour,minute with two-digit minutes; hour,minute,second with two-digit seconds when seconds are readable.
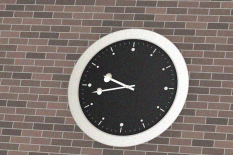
9,43
